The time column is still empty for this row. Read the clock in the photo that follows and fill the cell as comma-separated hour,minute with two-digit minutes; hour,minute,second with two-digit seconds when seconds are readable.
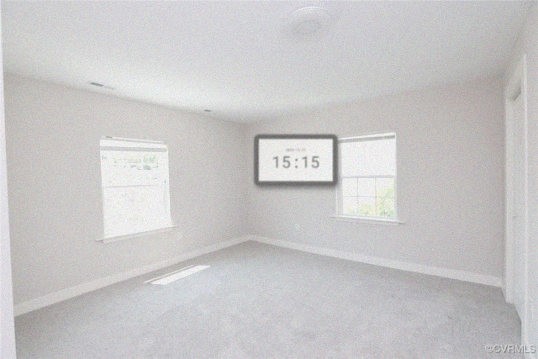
15,15
